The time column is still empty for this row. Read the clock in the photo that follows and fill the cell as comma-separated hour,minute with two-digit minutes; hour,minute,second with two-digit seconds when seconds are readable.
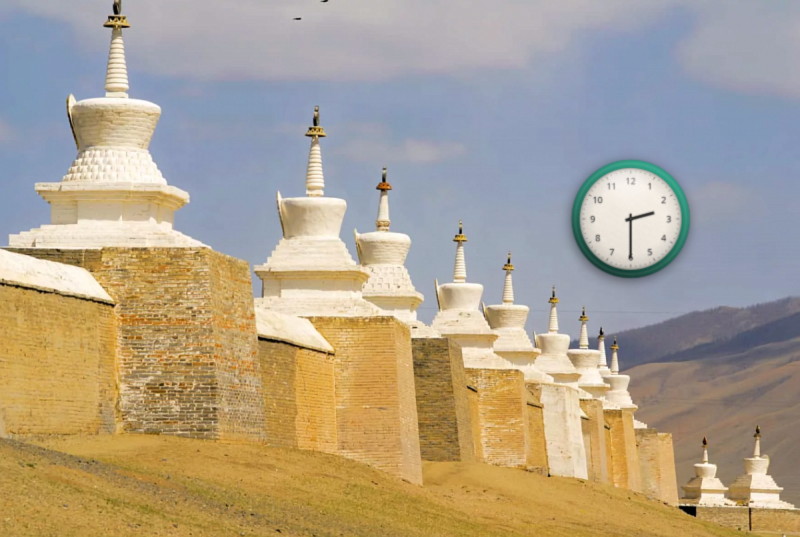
2,30
